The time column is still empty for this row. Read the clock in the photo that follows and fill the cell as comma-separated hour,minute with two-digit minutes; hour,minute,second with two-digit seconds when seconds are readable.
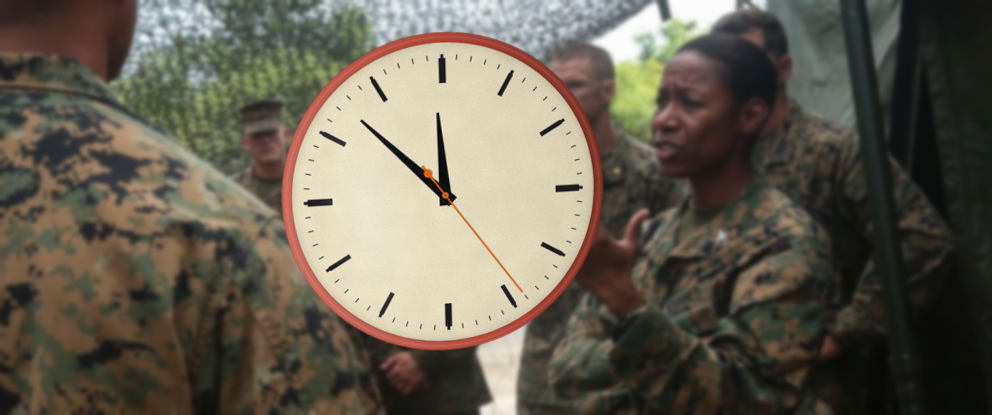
11,52,24
